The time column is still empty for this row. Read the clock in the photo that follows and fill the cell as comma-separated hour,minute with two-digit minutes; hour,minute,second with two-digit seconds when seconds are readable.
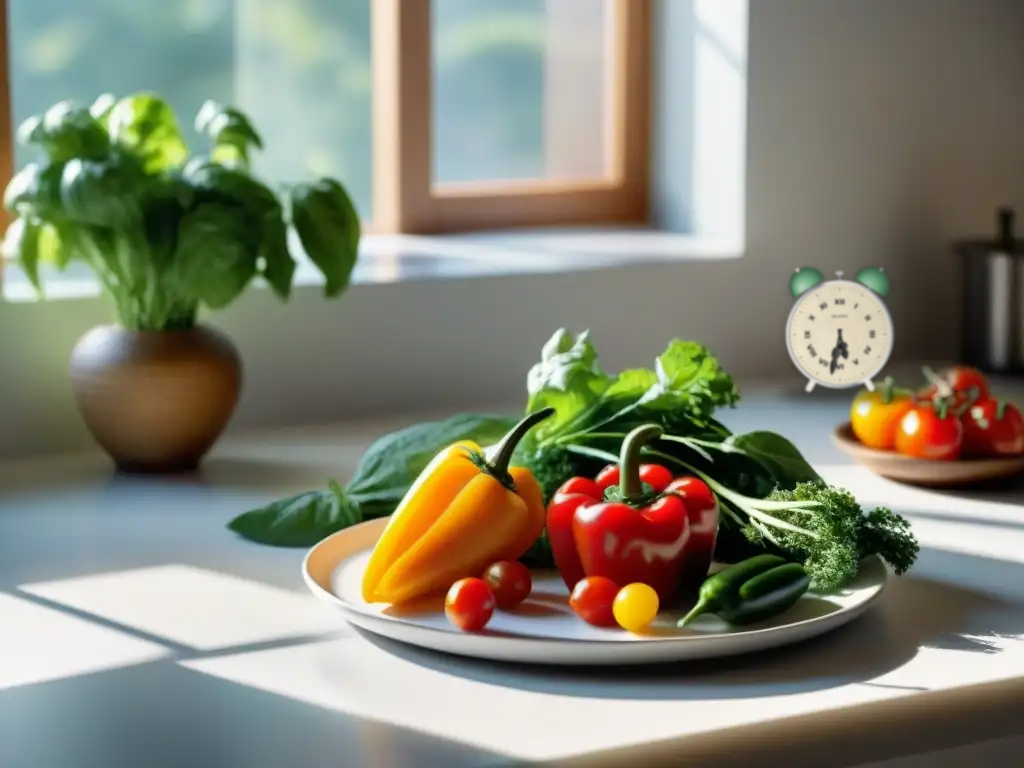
5,32
